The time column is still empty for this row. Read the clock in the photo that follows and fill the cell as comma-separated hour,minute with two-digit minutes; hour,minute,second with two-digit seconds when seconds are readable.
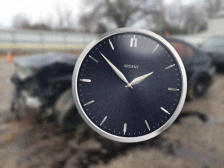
1,52
